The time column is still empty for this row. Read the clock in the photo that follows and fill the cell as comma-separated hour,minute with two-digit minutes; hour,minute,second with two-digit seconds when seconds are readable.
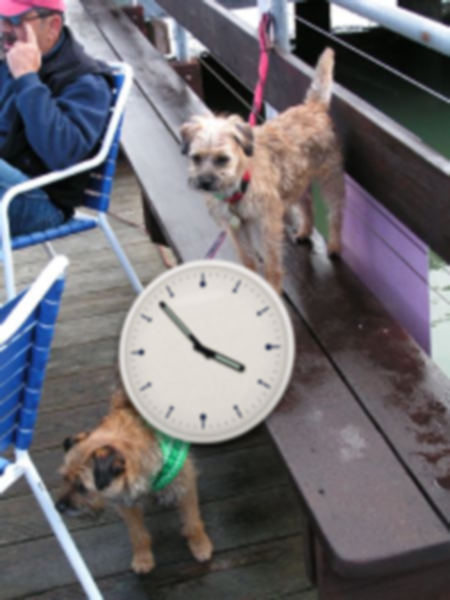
3,53
